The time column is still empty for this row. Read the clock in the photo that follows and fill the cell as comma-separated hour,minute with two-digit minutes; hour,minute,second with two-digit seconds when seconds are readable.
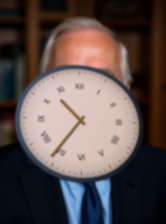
10,36
